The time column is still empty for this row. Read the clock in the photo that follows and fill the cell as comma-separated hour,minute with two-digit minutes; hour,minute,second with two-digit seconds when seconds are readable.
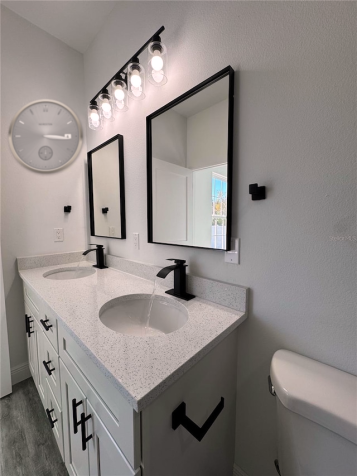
3,16
